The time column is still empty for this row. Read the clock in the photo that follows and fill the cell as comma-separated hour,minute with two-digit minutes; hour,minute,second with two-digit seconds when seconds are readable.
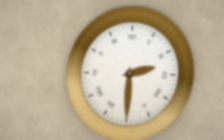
2,30
